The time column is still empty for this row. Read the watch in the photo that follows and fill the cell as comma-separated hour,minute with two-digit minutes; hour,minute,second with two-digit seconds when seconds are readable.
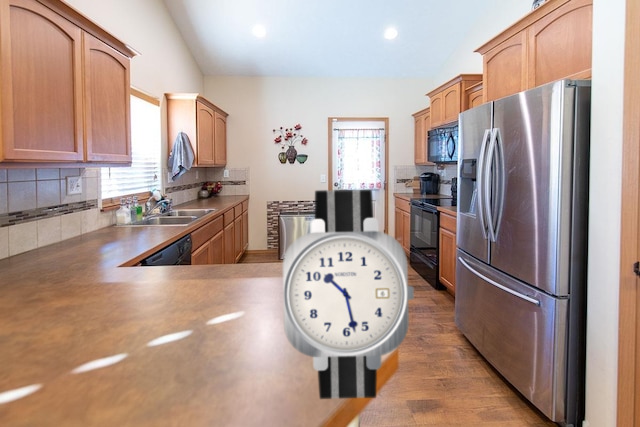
10,28
